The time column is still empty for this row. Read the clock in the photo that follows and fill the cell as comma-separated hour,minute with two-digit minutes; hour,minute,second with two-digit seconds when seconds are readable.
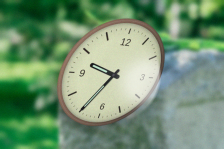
9,35
